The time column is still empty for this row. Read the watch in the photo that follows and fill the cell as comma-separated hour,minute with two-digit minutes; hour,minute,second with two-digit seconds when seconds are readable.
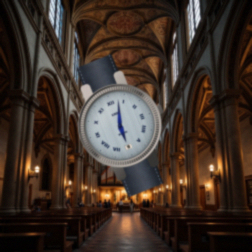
6,03
